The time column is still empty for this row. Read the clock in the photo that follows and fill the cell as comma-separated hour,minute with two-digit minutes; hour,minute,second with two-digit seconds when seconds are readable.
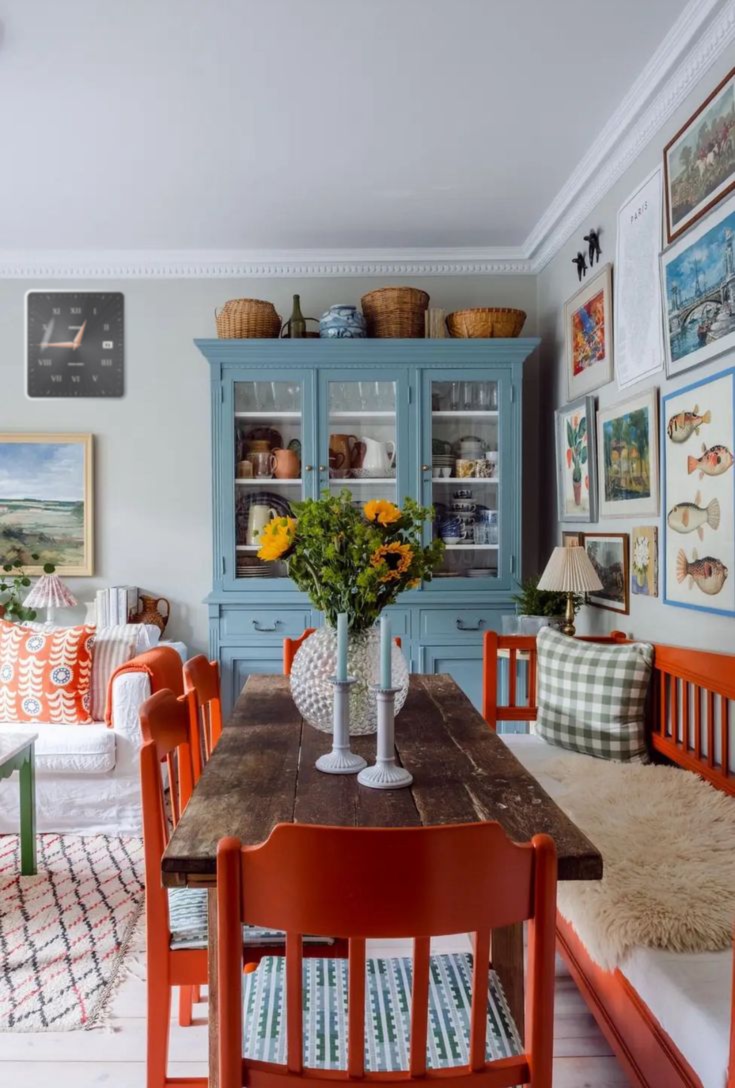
12,45
